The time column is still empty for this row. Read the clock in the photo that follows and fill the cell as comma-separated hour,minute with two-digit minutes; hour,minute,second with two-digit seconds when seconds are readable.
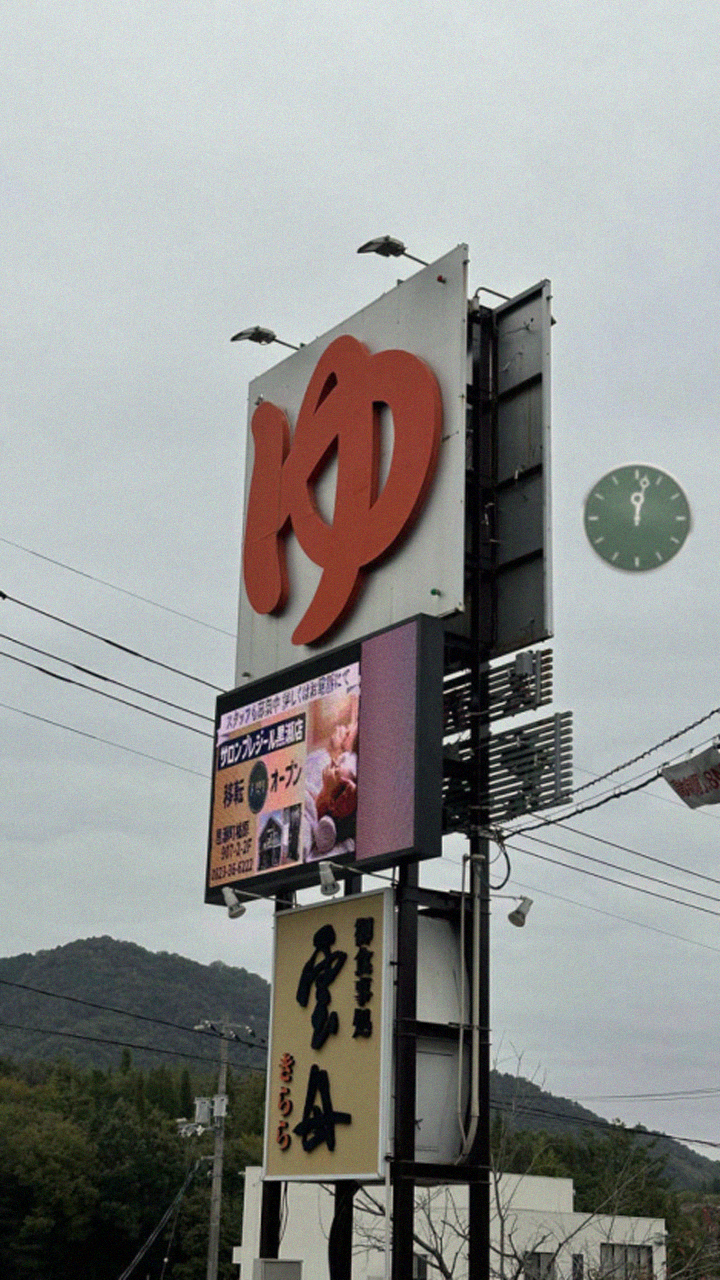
12,02
